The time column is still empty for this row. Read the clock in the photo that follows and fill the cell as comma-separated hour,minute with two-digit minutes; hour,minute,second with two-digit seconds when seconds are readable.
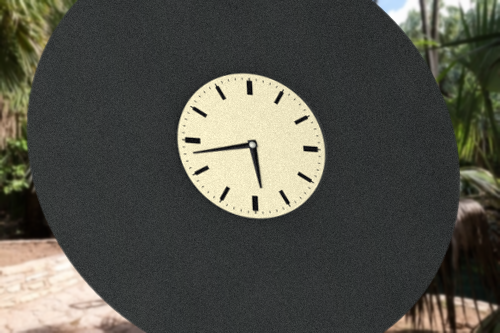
5,43
